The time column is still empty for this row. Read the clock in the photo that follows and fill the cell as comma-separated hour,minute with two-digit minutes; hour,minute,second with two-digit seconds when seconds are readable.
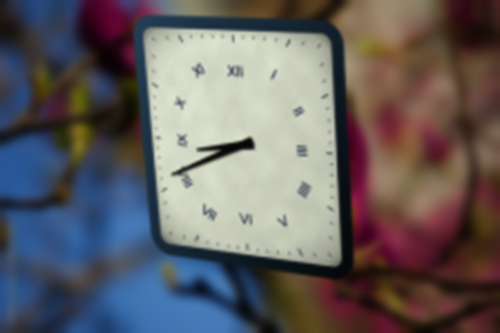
8,41
